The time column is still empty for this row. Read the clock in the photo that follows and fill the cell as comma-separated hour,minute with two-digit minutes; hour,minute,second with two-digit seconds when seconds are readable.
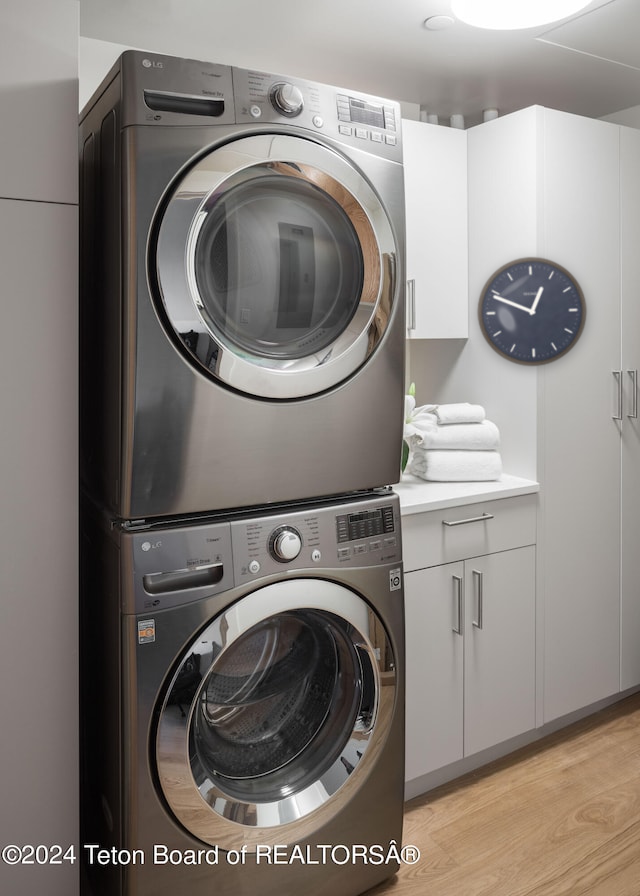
12,49
